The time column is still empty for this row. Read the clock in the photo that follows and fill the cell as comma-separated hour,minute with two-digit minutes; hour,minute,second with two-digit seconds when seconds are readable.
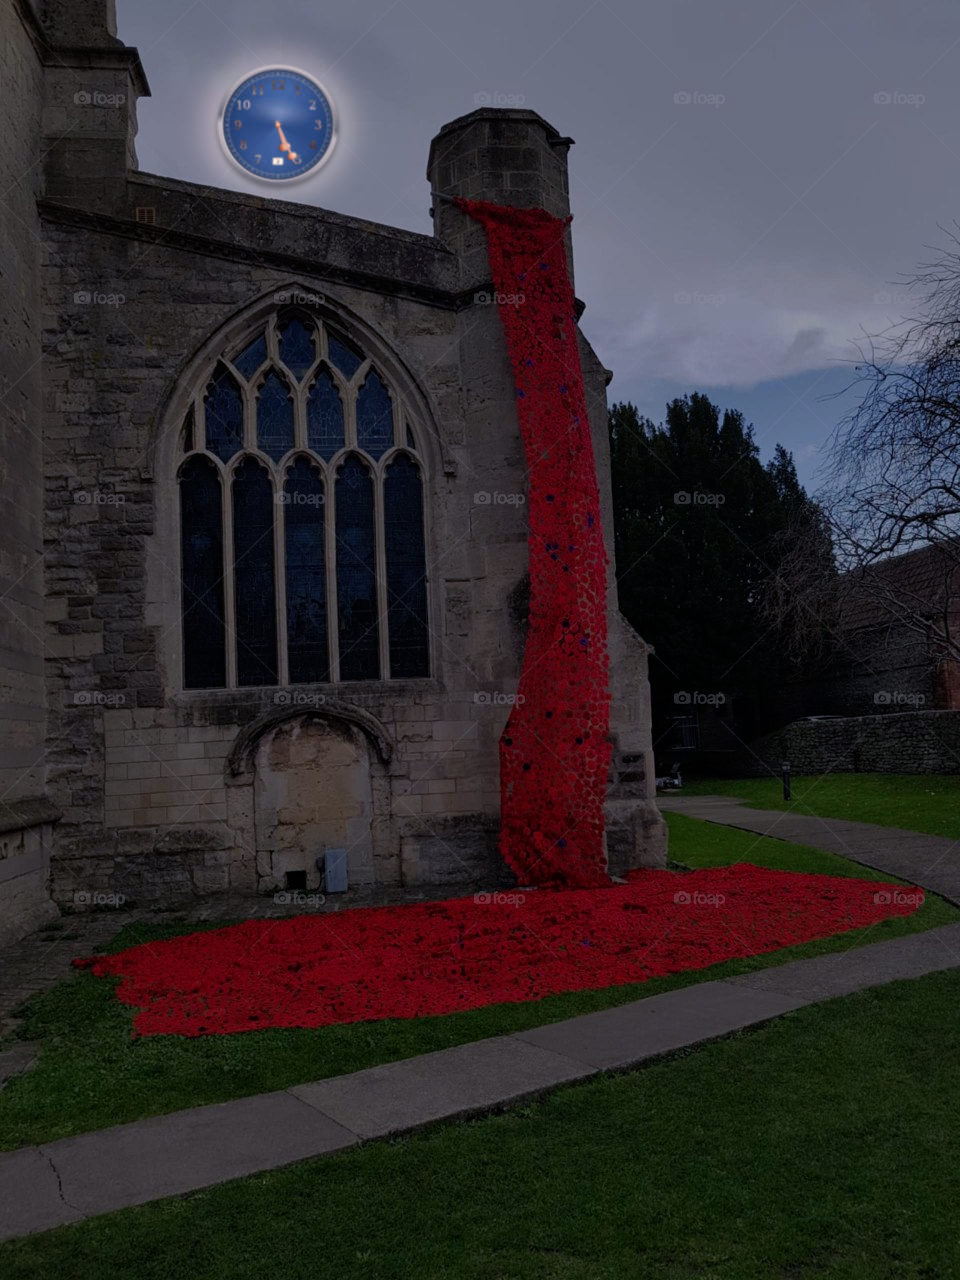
5,26
